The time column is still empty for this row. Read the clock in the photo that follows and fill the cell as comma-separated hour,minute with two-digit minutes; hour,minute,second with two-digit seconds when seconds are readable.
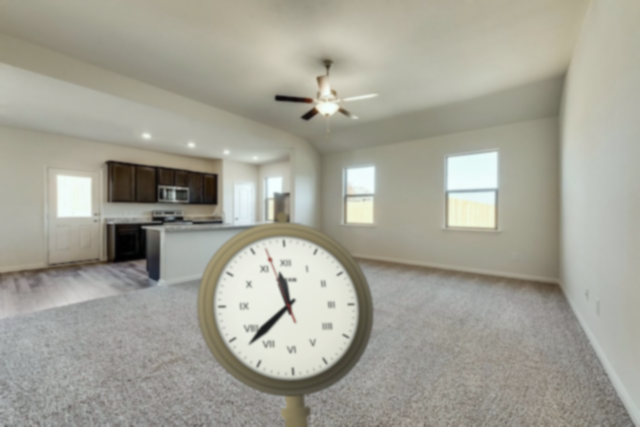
11,37,57
